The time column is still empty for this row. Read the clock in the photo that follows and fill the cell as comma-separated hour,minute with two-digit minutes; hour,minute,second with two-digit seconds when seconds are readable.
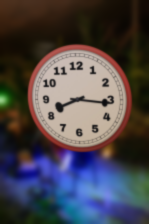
8,16
